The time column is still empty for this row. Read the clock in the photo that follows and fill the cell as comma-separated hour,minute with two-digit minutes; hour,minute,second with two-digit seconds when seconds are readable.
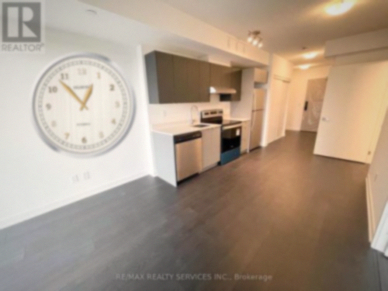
12,53
